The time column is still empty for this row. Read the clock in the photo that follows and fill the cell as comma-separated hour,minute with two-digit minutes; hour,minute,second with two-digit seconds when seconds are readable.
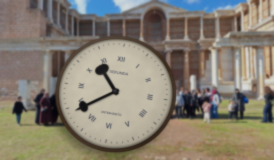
10,39
